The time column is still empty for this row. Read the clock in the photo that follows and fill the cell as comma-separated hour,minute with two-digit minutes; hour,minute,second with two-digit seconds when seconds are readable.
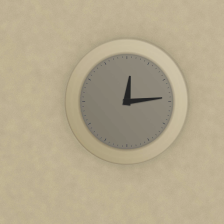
12,14
